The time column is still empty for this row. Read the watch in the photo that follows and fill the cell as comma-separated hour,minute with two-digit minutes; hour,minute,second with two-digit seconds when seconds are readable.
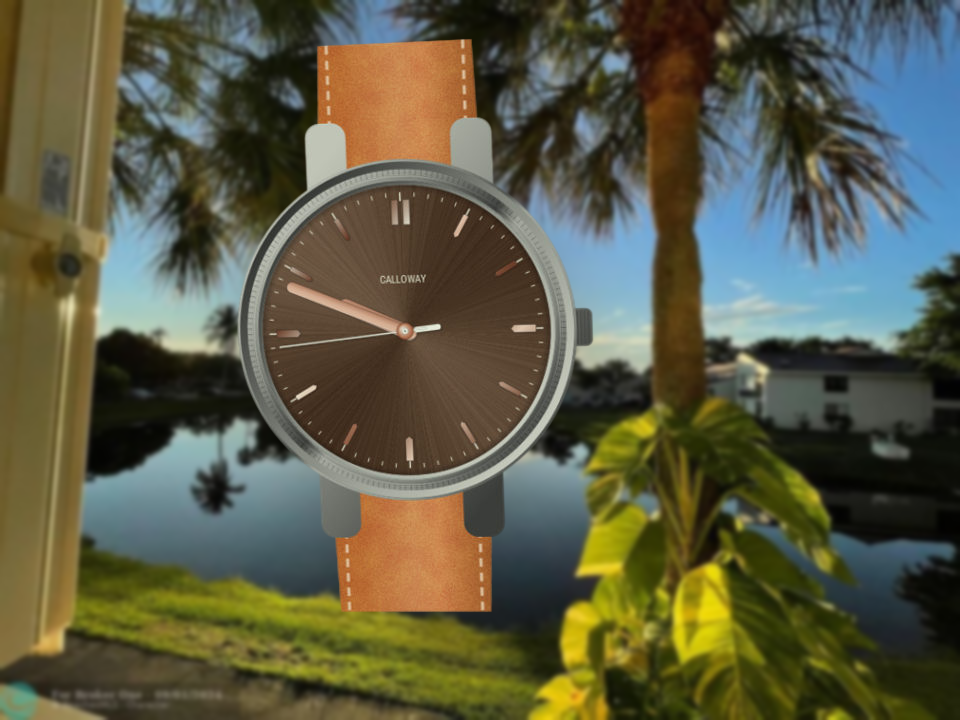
9,48,44
